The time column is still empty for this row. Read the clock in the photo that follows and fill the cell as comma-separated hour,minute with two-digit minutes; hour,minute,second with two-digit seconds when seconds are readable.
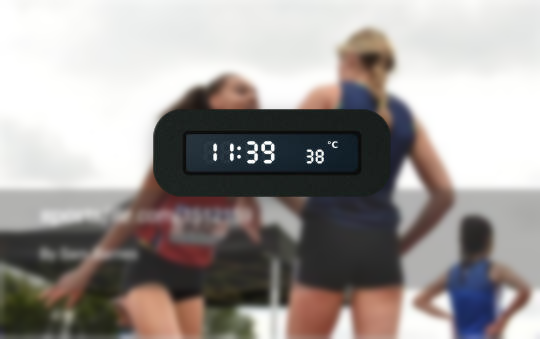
11,39
